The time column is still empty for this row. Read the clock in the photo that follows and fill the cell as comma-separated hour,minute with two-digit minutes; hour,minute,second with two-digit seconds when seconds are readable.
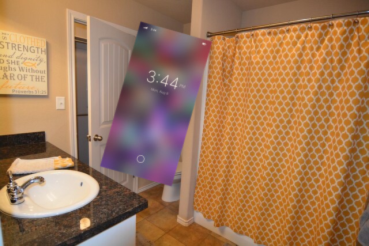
3,44
